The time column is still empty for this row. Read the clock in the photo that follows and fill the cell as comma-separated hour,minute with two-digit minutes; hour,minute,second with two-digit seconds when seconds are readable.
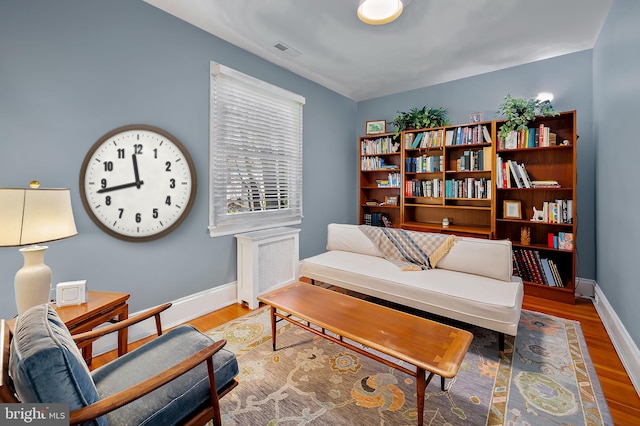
11,43
